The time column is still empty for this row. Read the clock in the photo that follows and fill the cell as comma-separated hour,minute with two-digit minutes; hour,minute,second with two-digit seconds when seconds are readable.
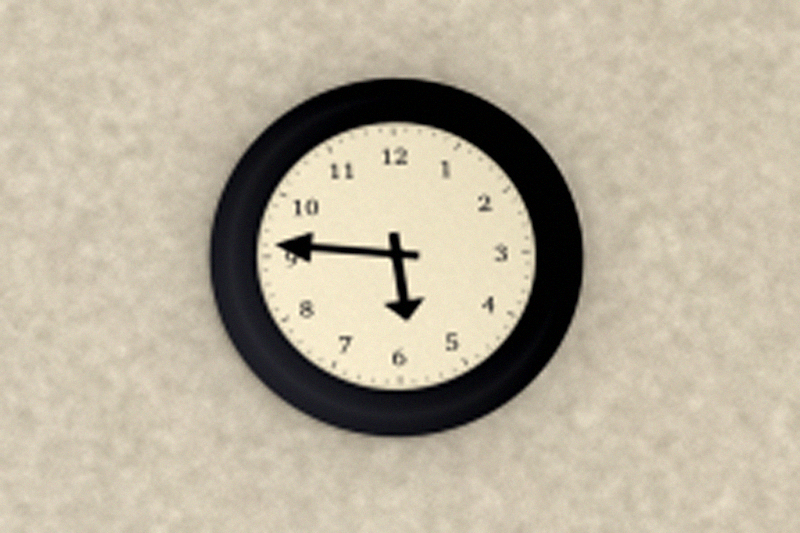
5,46
